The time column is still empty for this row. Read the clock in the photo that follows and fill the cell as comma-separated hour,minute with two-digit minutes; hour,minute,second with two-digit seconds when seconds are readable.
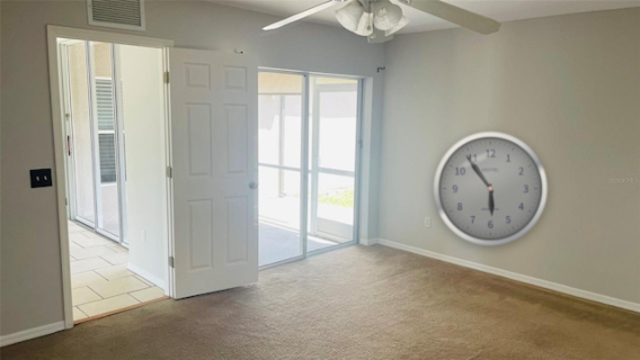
5,54
